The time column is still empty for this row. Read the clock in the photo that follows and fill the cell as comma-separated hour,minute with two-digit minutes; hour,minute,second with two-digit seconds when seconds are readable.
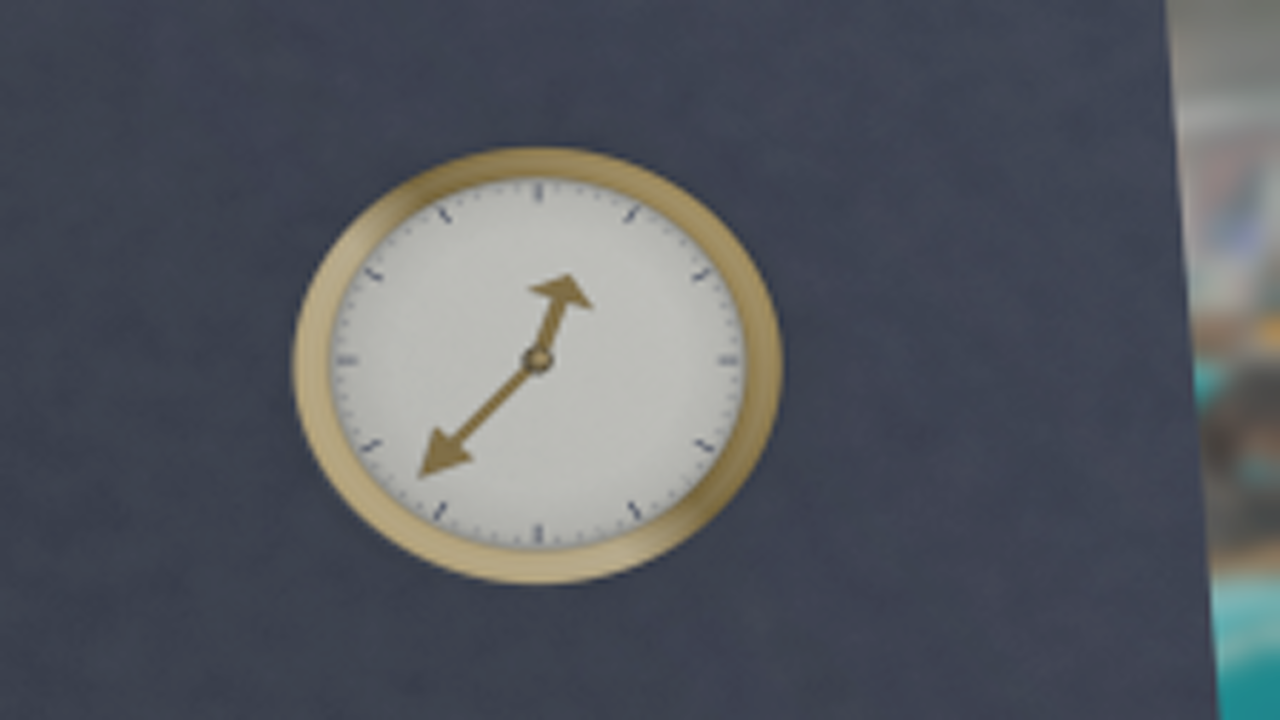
12,37
